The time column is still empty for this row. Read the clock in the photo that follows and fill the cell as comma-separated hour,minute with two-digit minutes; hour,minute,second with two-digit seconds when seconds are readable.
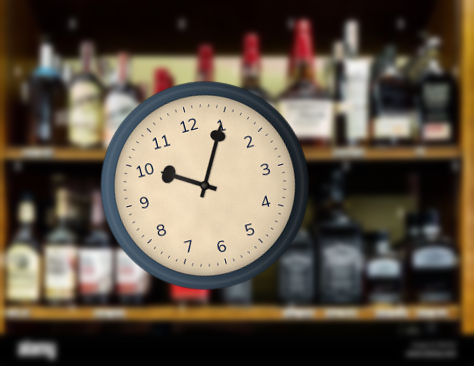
10,05
